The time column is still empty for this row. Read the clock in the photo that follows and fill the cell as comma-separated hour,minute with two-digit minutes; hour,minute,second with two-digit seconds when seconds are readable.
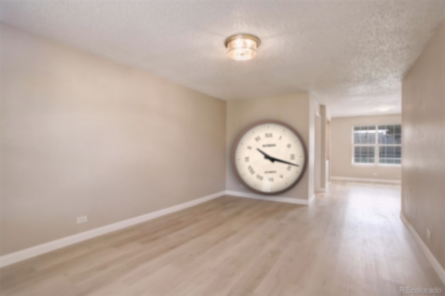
10,18
